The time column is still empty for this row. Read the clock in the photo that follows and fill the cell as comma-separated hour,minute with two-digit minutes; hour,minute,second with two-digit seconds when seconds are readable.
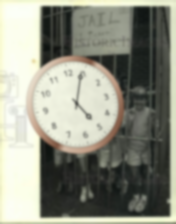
5,04
